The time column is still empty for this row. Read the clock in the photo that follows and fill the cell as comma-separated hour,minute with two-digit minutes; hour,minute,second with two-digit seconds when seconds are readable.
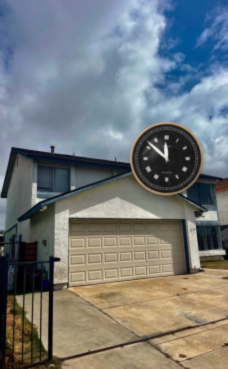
11,52
